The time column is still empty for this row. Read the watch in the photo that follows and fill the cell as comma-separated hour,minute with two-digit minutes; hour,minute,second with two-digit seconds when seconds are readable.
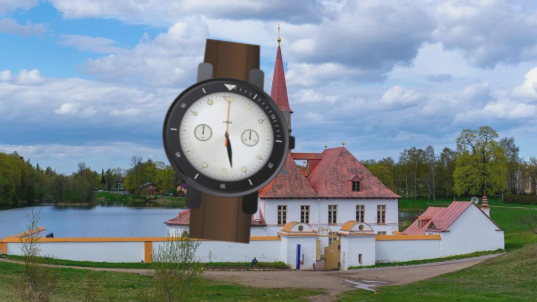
5,28
